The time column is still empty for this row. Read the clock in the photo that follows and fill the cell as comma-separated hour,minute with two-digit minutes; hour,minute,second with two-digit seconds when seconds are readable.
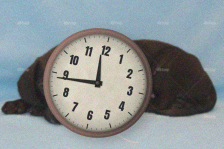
11,44
